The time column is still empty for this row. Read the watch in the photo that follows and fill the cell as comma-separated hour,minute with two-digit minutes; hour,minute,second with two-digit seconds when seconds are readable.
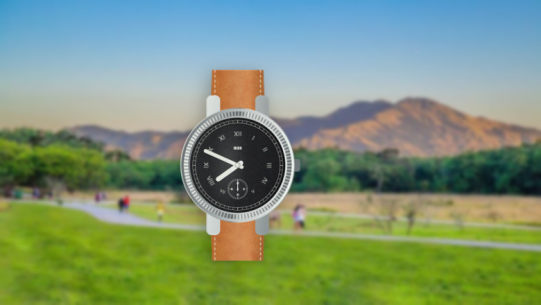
7,49
